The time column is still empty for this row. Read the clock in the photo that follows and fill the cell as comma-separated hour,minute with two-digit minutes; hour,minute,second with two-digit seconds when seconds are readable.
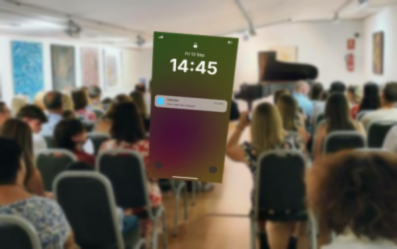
14,45
